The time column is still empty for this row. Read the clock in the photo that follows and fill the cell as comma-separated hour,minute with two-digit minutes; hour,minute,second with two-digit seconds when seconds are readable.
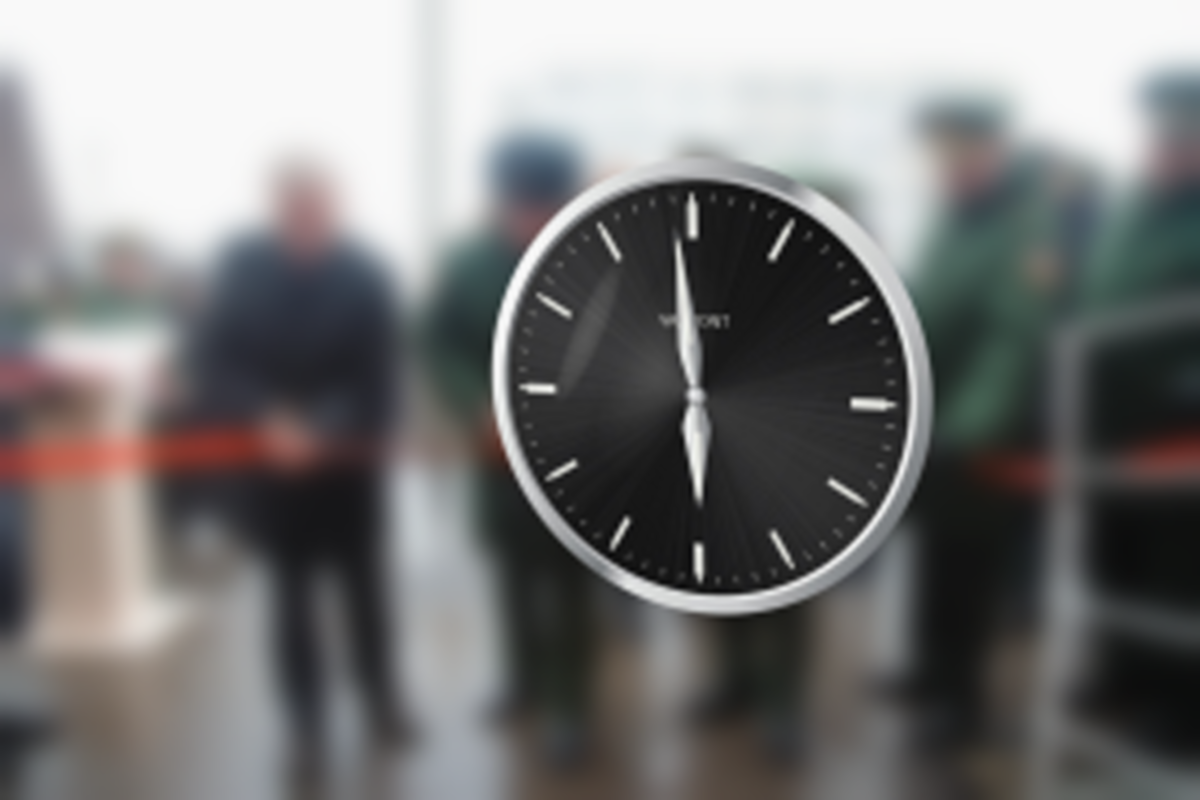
5,59
